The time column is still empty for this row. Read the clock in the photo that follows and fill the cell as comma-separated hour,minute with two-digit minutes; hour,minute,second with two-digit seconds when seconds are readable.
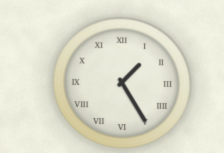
1,25
